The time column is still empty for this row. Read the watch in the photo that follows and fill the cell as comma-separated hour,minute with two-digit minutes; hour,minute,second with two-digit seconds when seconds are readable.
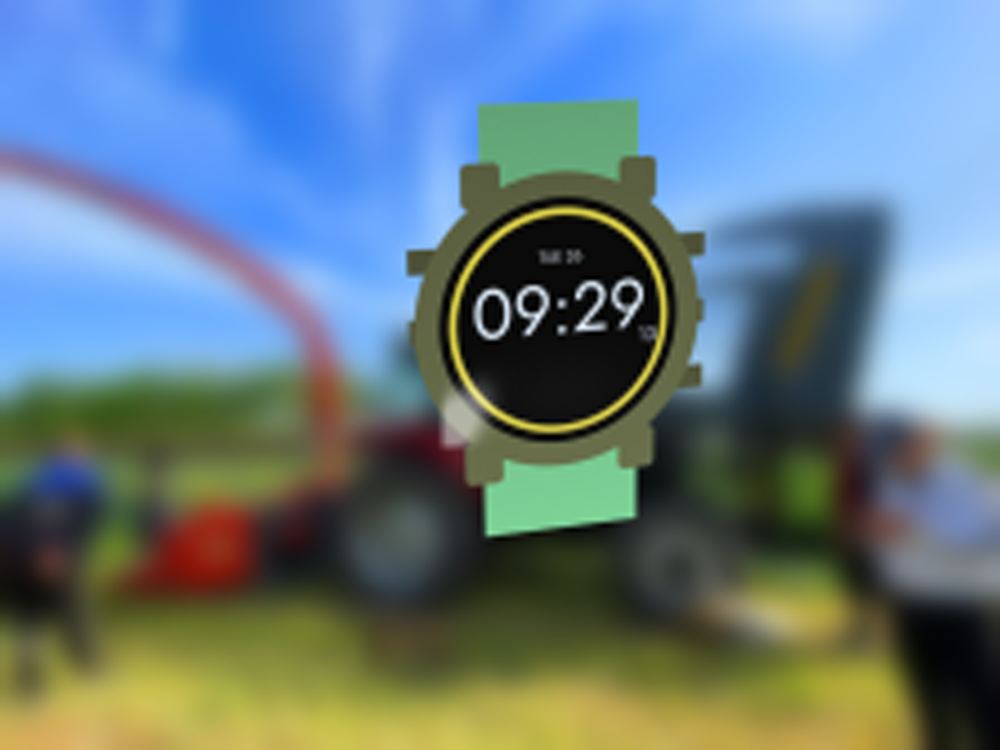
9,29
